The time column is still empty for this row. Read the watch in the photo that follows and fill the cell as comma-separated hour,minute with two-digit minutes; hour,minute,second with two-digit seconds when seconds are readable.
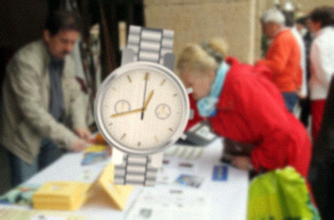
12,42
